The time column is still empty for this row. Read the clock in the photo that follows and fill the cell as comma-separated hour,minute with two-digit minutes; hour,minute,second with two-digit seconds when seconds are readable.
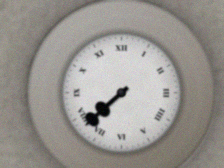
7,38
